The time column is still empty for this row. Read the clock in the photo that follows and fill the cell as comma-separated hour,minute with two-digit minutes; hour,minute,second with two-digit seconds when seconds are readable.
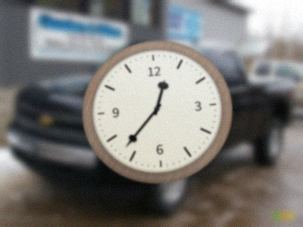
12,37
